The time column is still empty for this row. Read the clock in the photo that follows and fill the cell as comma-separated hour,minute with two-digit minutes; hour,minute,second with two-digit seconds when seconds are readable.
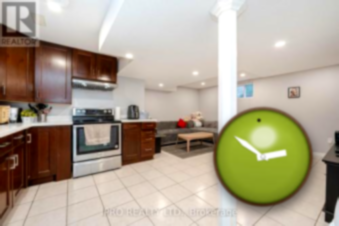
2,52
